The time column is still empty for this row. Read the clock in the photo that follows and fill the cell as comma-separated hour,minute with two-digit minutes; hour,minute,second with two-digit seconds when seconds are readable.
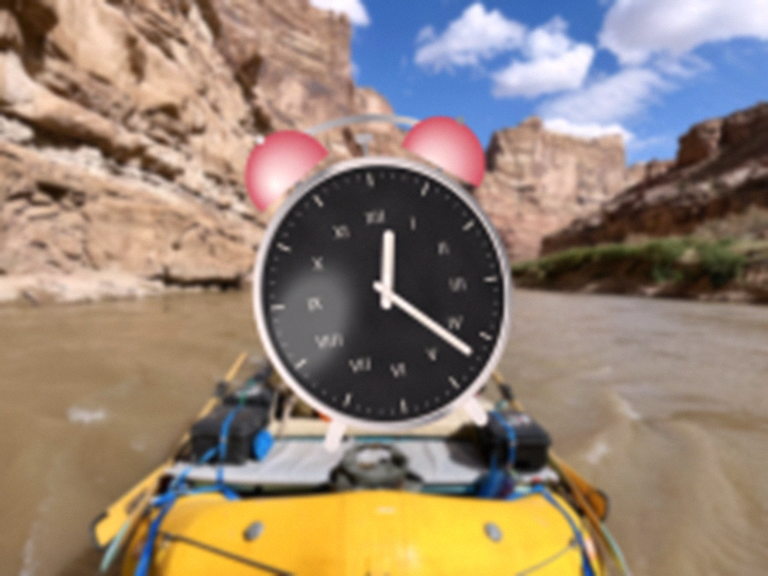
12,22
